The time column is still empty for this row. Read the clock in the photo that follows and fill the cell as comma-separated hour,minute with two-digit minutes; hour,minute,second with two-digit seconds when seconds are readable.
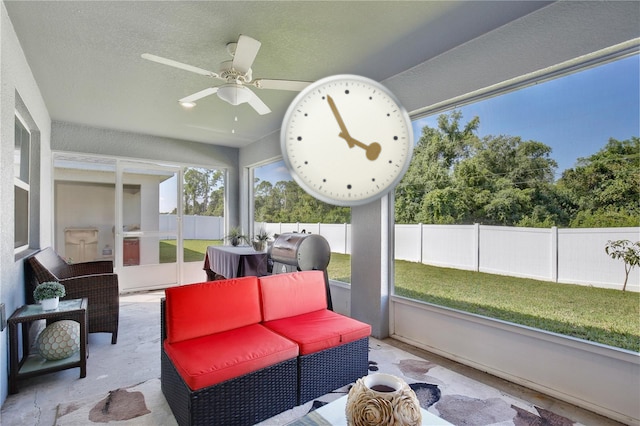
3,56
